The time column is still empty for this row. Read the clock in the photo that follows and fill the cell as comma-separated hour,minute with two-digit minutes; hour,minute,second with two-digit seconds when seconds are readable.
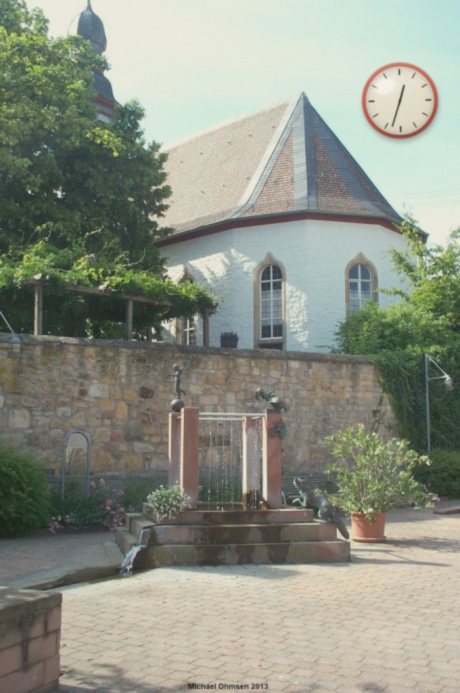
12,33
